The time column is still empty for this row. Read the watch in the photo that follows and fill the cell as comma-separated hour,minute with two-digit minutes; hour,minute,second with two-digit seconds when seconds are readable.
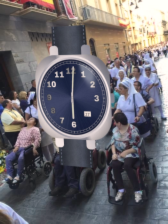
6,01
